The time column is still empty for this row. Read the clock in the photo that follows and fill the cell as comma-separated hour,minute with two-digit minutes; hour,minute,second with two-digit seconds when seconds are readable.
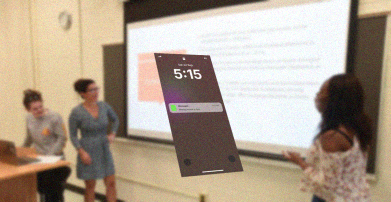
5,15
